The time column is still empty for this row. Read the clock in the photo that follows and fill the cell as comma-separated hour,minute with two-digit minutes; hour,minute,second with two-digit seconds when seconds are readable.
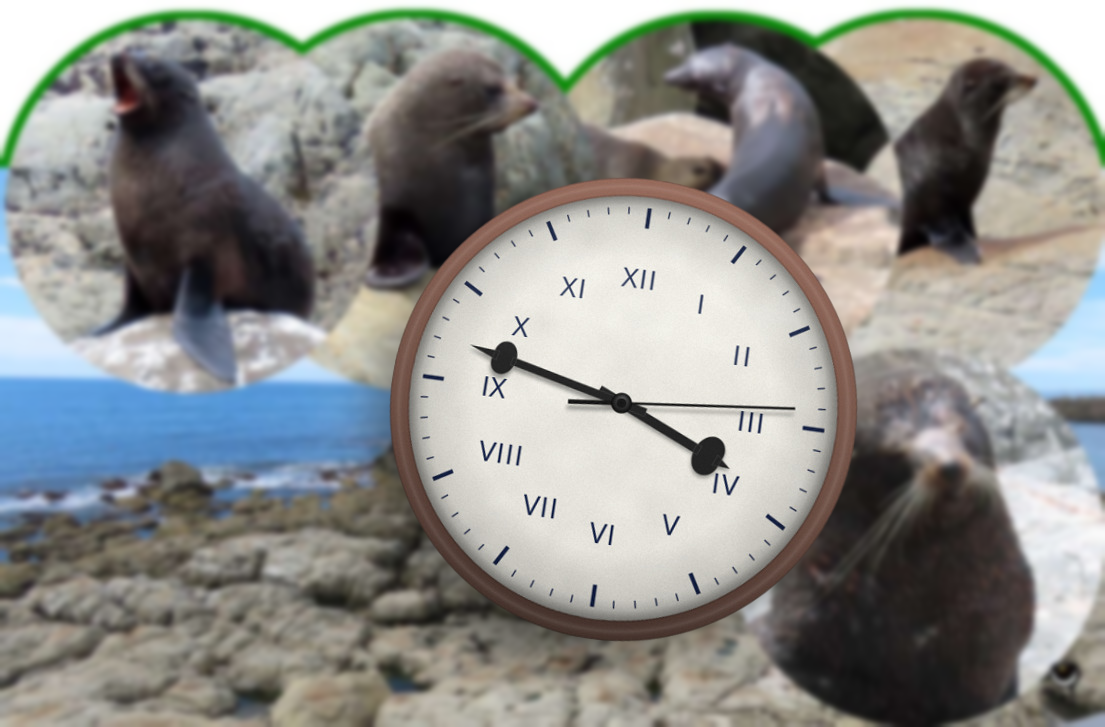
3,47,14
